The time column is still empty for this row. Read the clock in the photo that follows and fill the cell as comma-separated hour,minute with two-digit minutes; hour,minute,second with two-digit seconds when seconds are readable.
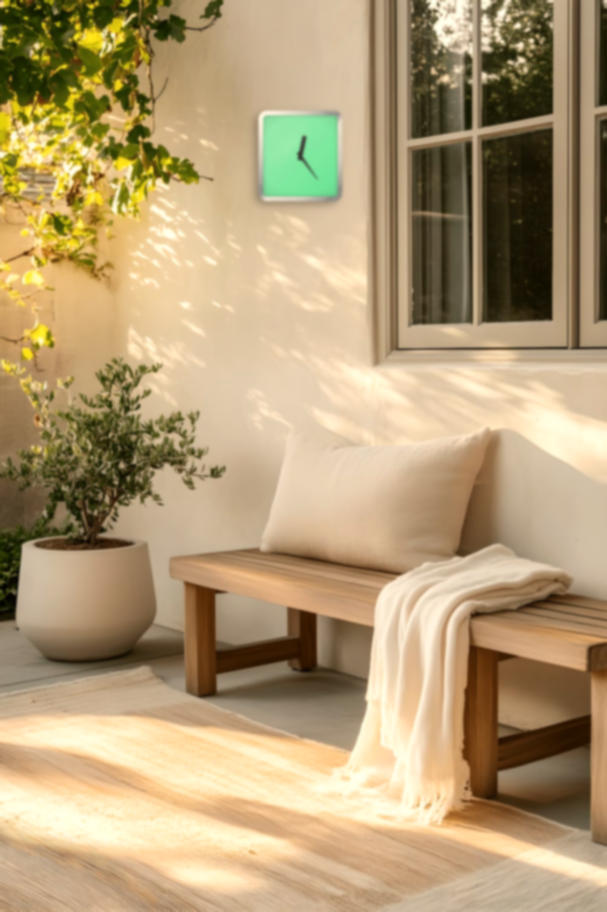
12,24
